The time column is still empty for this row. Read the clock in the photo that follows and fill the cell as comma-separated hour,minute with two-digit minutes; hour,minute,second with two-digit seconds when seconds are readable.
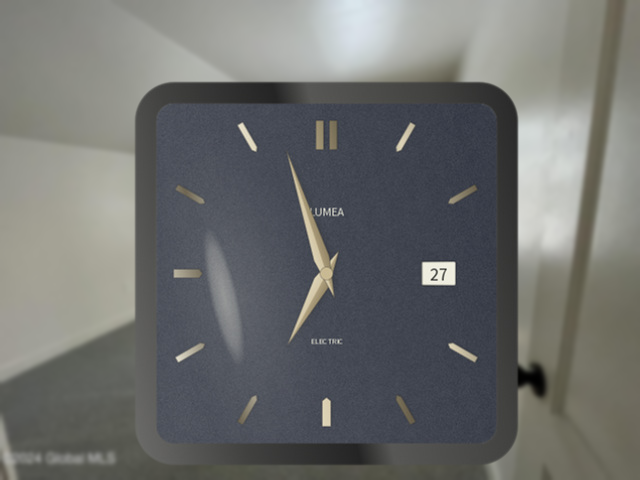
6,57
